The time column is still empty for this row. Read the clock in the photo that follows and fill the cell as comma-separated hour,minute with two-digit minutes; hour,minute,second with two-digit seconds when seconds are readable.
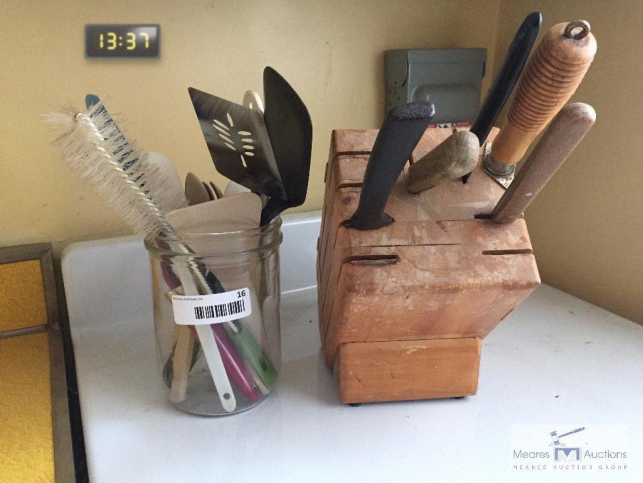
13,37
